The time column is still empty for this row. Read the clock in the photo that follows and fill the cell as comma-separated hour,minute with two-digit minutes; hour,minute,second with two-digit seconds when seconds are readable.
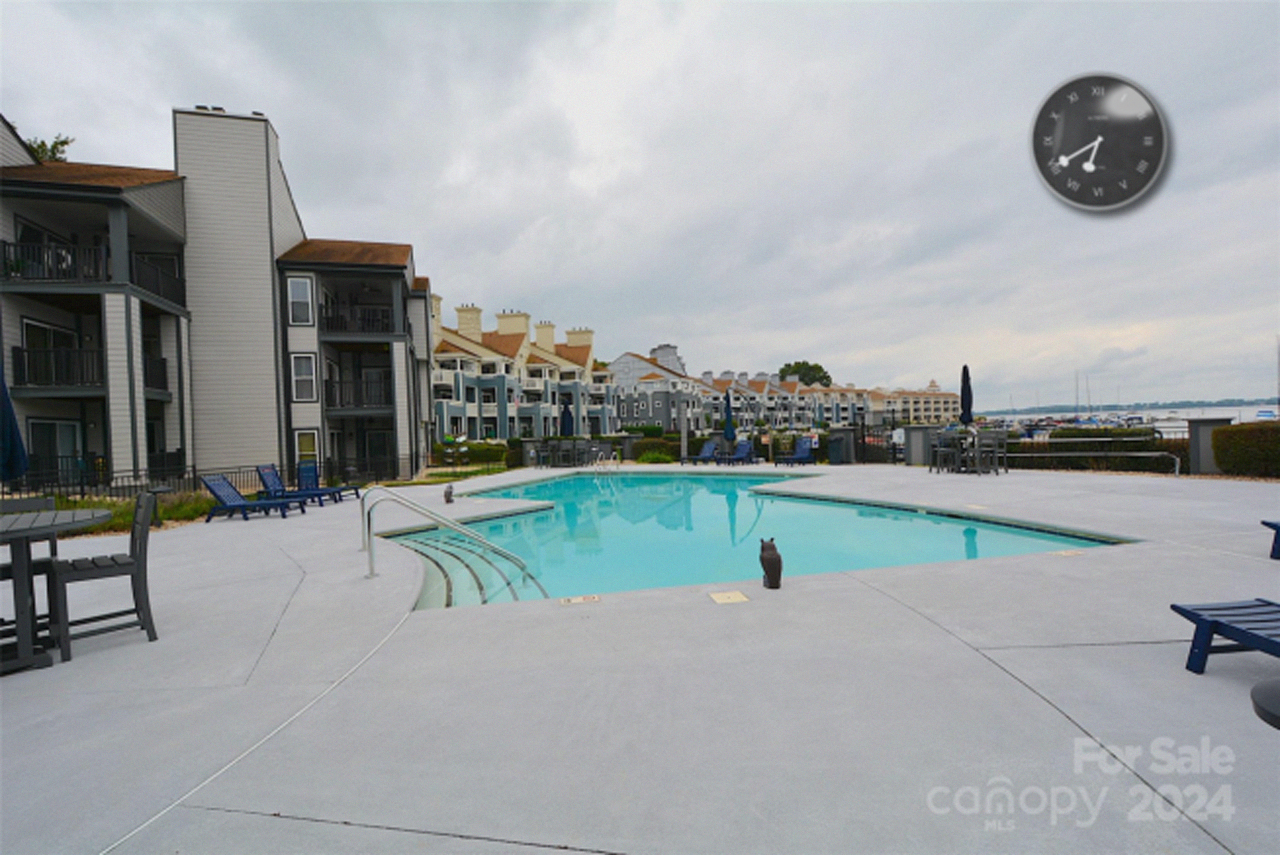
6,40
